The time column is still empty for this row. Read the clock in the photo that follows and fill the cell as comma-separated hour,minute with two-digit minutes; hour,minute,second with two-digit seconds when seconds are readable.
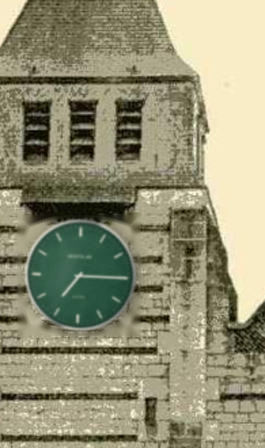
7,15
